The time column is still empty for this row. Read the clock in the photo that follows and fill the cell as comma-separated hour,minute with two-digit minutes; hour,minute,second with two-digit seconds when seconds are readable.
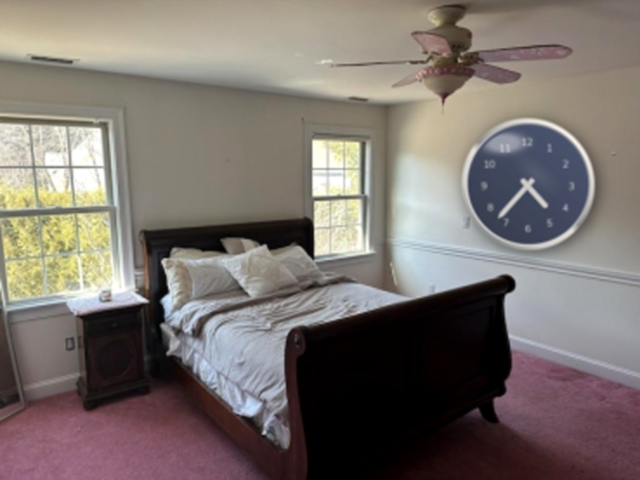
4,37
